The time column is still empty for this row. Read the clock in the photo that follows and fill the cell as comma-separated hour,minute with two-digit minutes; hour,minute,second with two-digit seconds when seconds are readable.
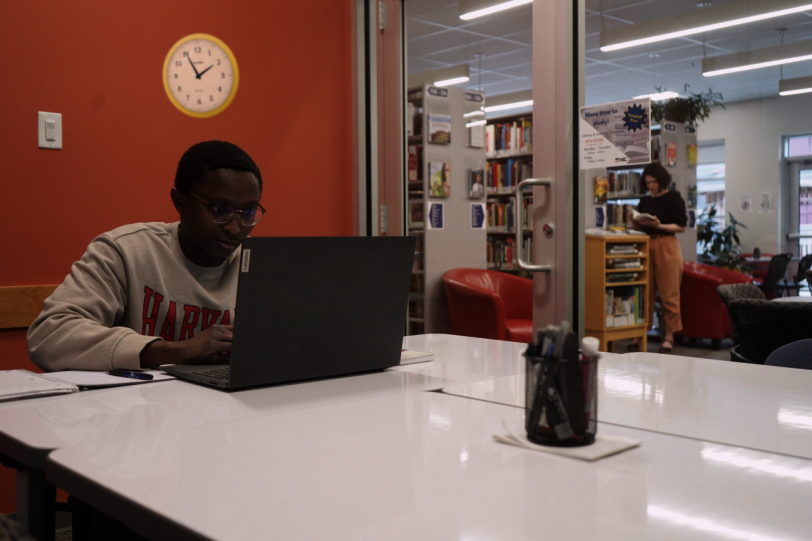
1,55
